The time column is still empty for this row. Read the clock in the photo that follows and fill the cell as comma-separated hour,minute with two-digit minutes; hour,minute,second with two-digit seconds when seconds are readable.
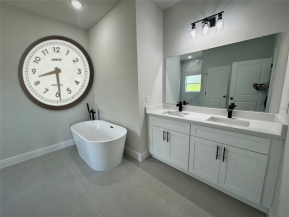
8,29
